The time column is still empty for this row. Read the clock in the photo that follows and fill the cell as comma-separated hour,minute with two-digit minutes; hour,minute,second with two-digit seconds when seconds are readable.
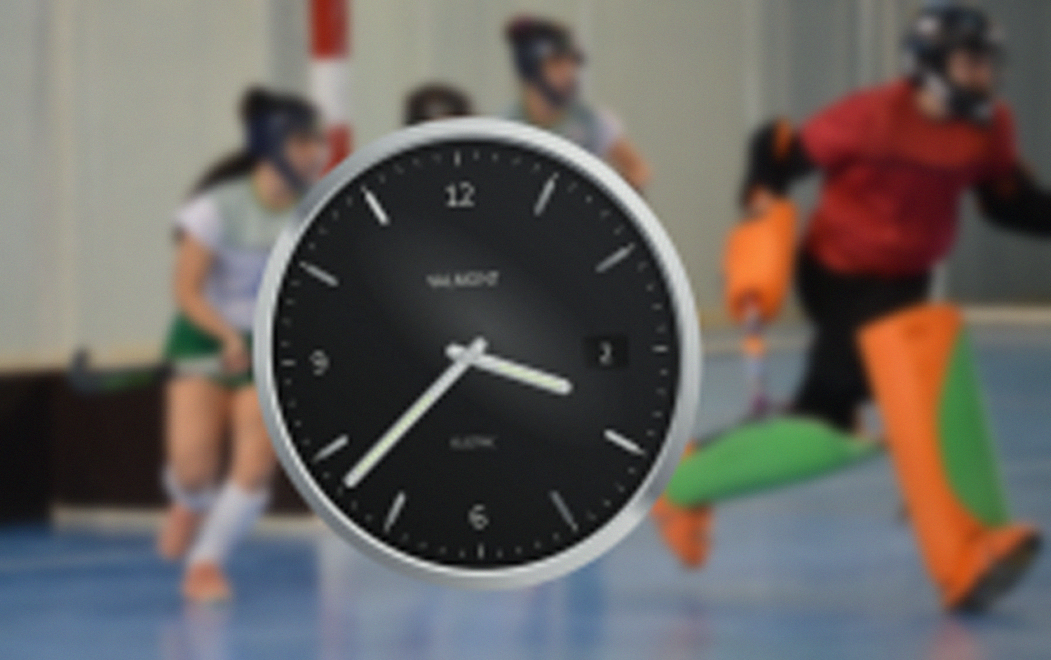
3,38
